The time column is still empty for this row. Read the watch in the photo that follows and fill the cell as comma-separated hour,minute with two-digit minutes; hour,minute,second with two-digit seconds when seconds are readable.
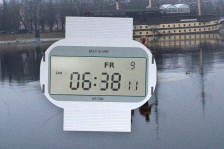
6,38,11
